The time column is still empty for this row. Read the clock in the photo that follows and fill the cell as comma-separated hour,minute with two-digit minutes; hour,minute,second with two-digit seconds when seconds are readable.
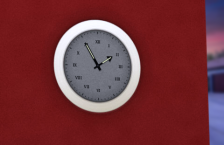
1,55
